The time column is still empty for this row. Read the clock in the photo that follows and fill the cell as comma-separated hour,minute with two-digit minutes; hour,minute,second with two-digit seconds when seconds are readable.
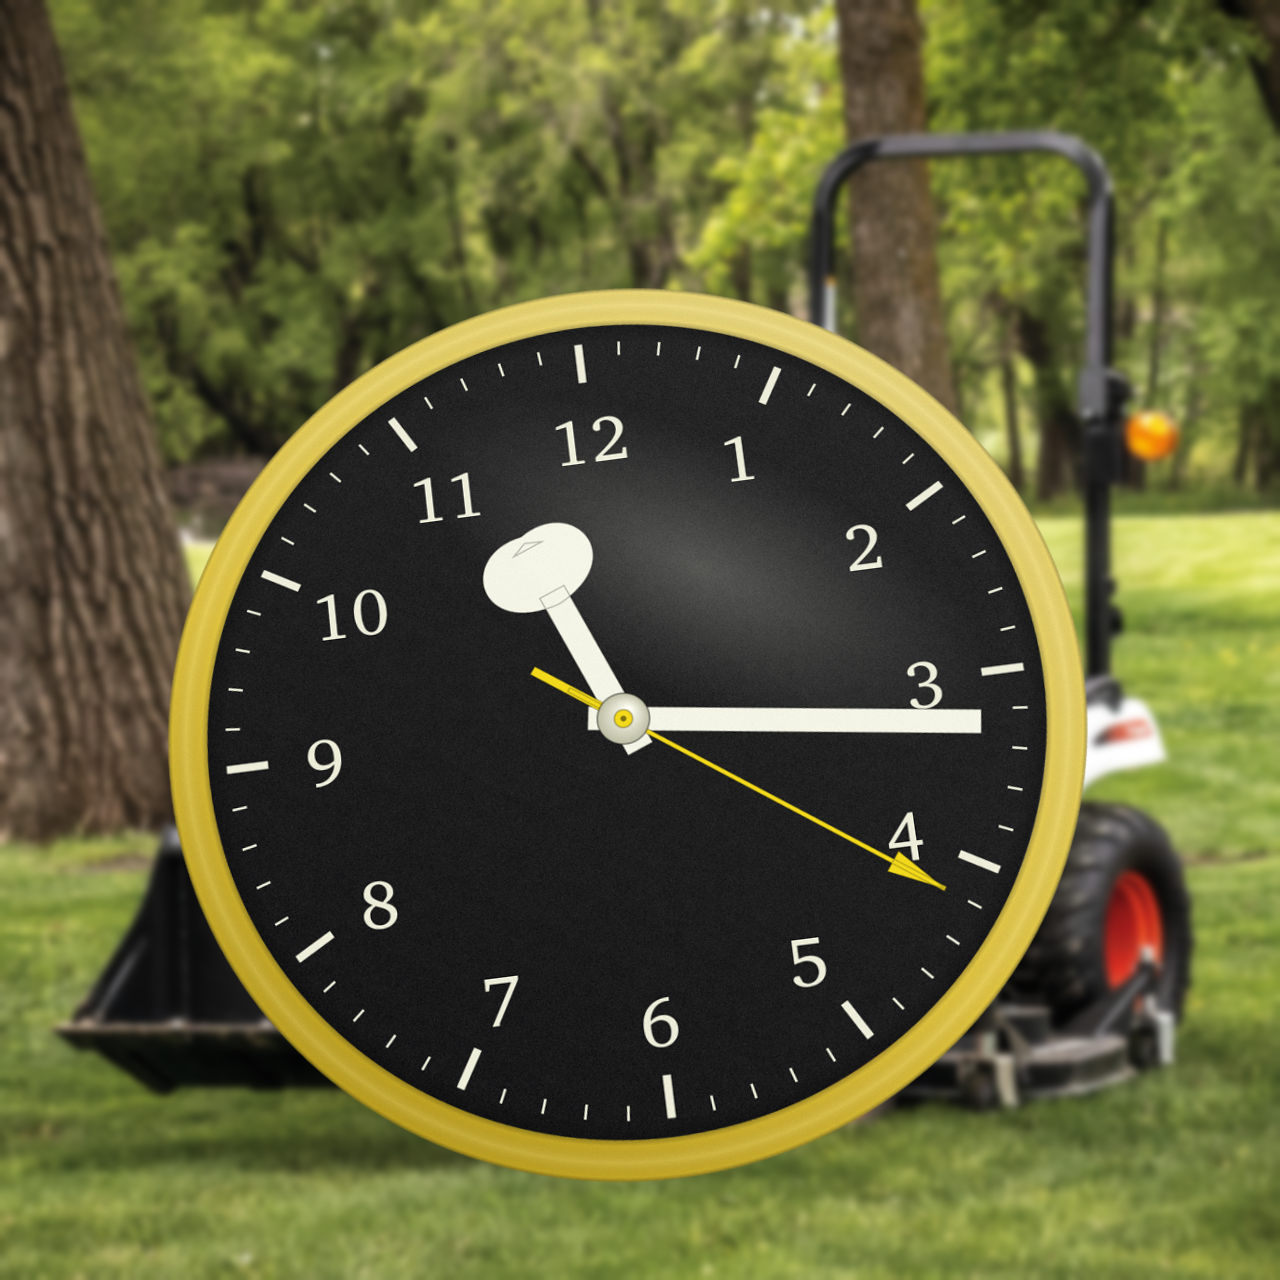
11,16,21
